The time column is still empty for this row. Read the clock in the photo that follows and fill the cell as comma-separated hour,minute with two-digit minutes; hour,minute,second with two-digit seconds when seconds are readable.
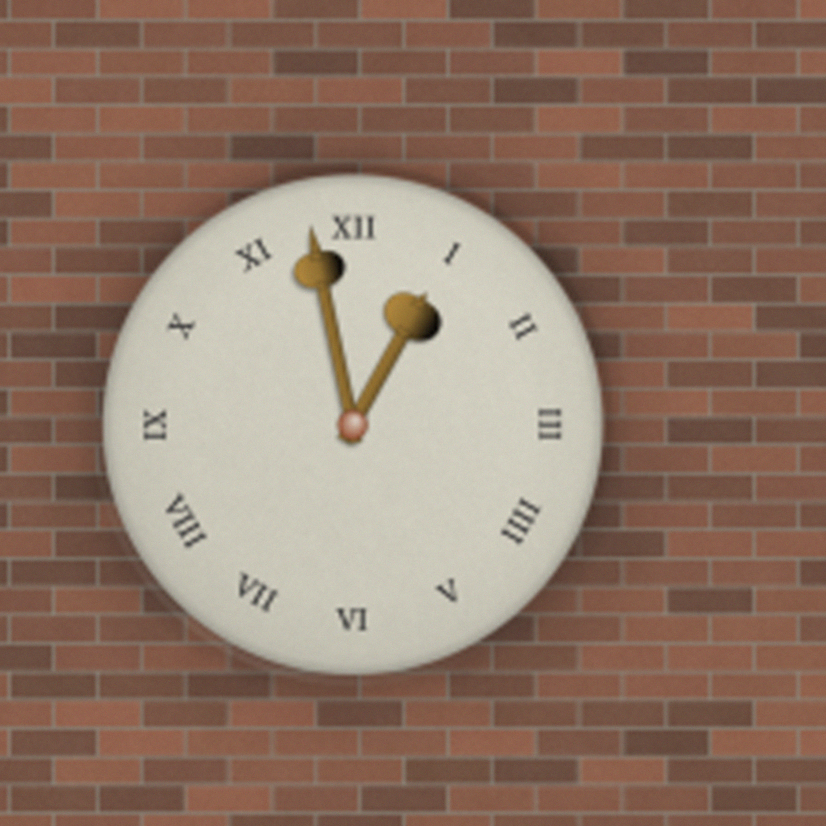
12,58
